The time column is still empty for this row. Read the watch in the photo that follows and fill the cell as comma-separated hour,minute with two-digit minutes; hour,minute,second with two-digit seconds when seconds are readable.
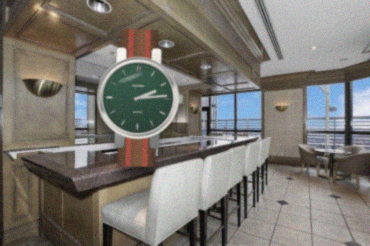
2,14
